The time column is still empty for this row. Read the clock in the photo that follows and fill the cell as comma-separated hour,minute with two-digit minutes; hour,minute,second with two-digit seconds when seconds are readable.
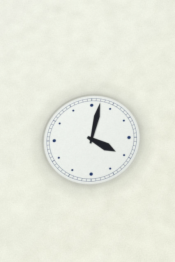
4,02
